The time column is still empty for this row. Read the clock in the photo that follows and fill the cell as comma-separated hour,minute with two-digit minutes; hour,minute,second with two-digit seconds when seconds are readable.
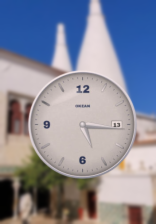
5,16
